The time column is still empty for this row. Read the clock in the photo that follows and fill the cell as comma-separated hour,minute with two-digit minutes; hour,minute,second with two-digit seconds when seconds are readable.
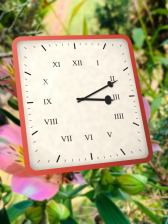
3,11
